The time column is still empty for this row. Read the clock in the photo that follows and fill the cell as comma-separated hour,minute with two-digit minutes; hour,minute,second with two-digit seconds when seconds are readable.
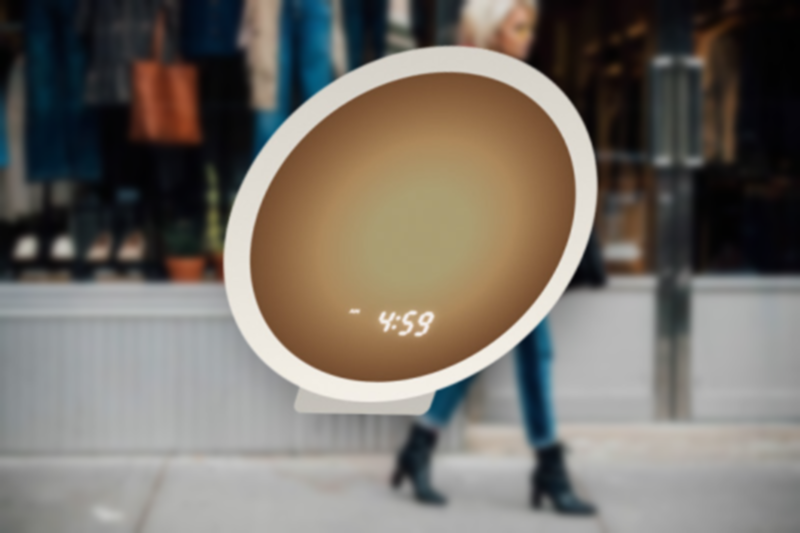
4,59
